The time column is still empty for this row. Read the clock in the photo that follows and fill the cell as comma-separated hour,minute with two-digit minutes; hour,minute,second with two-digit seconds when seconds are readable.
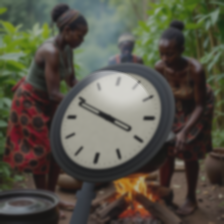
3,49
